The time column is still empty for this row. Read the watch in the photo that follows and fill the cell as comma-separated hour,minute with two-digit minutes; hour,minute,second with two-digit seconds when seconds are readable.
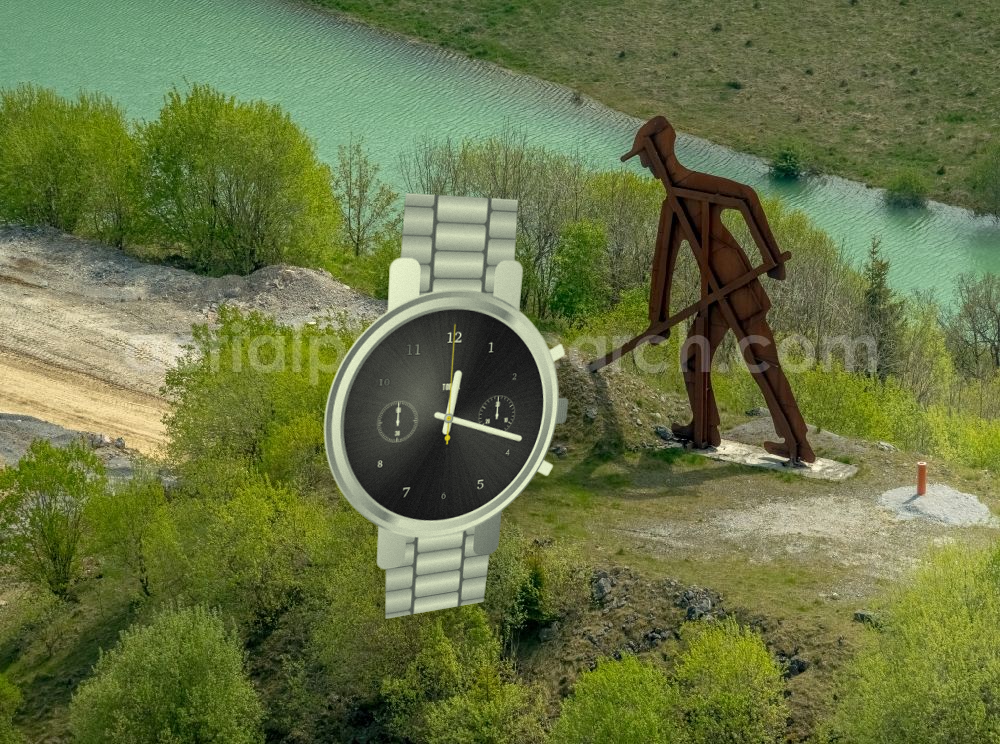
12,18
